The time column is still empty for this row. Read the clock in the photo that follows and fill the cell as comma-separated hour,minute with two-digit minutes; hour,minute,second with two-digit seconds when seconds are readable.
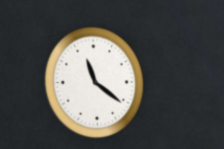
11,21
